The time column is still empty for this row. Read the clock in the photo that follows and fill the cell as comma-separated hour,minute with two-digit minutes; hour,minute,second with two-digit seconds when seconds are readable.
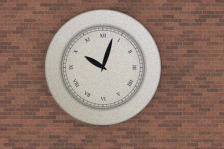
10,03
